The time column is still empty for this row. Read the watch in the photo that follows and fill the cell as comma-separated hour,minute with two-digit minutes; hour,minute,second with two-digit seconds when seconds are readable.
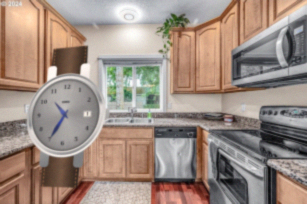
10,35
